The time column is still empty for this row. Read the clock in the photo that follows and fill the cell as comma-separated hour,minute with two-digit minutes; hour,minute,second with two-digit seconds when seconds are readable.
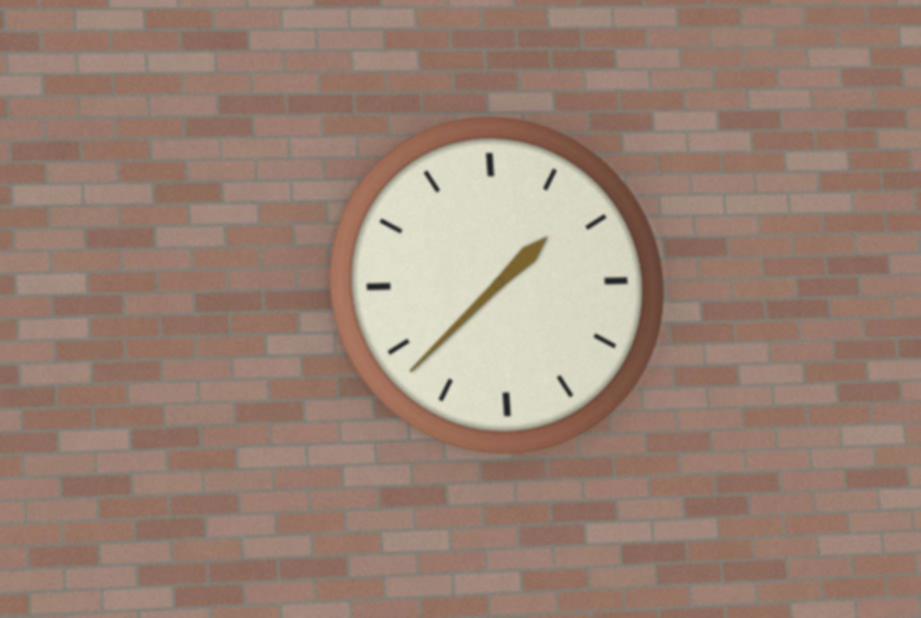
1,38
